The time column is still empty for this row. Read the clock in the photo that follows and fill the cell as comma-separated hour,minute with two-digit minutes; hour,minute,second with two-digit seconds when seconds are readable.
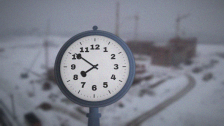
7,51
